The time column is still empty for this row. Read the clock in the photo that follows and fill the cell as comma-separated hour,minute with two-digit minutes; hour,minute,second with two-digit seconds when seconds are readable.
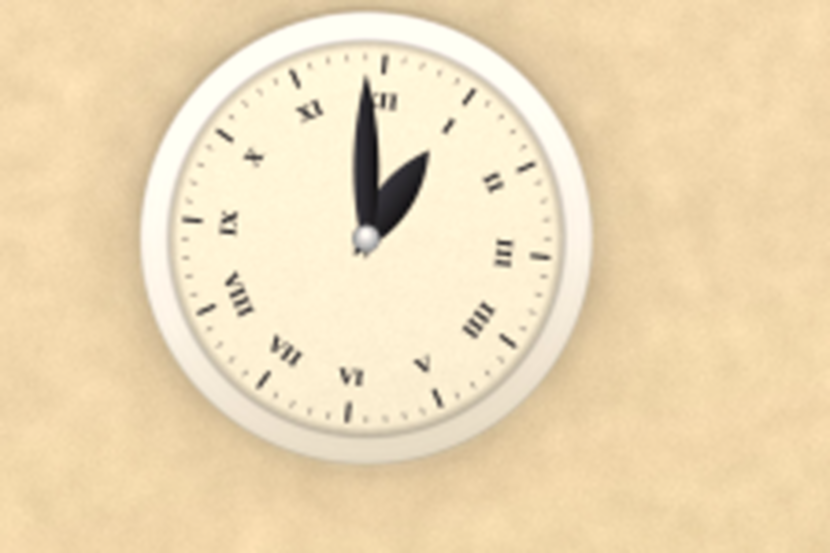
12,59
